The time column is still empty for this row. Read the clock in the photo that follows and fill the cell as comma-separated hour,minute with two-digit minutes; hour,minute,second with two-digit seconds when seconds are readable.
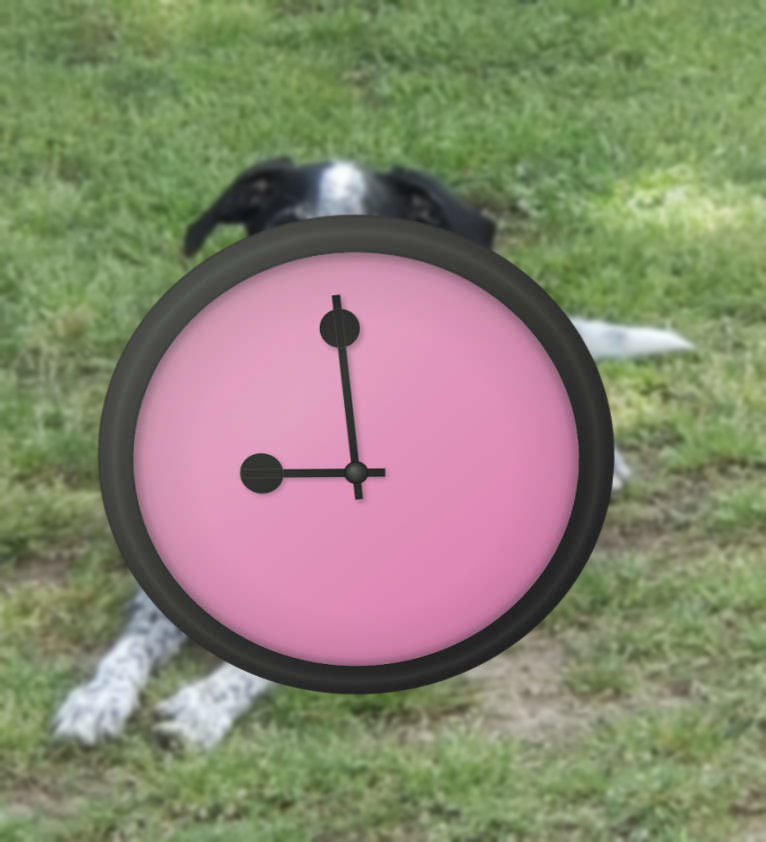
8,59
